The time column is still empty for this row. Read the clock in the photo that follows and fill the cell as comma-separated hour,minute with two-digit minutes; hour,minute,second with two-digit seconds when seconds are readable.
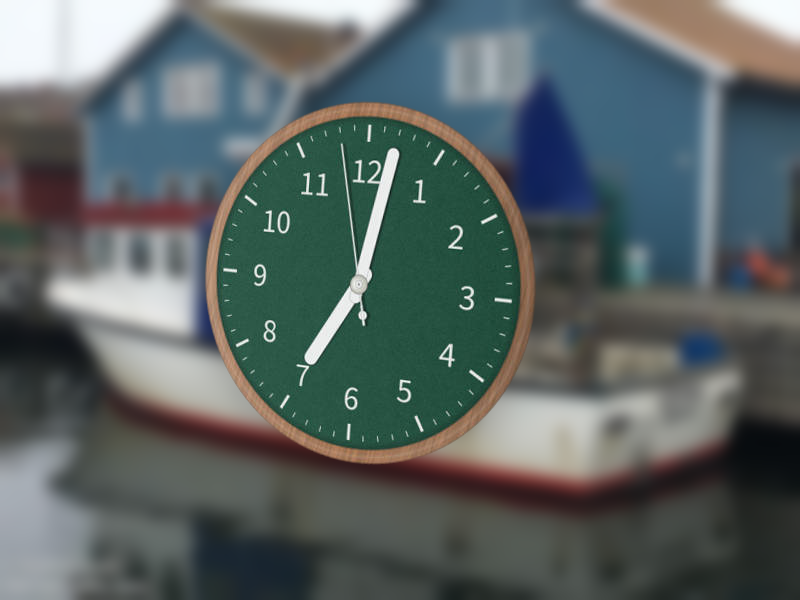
7,01,58
